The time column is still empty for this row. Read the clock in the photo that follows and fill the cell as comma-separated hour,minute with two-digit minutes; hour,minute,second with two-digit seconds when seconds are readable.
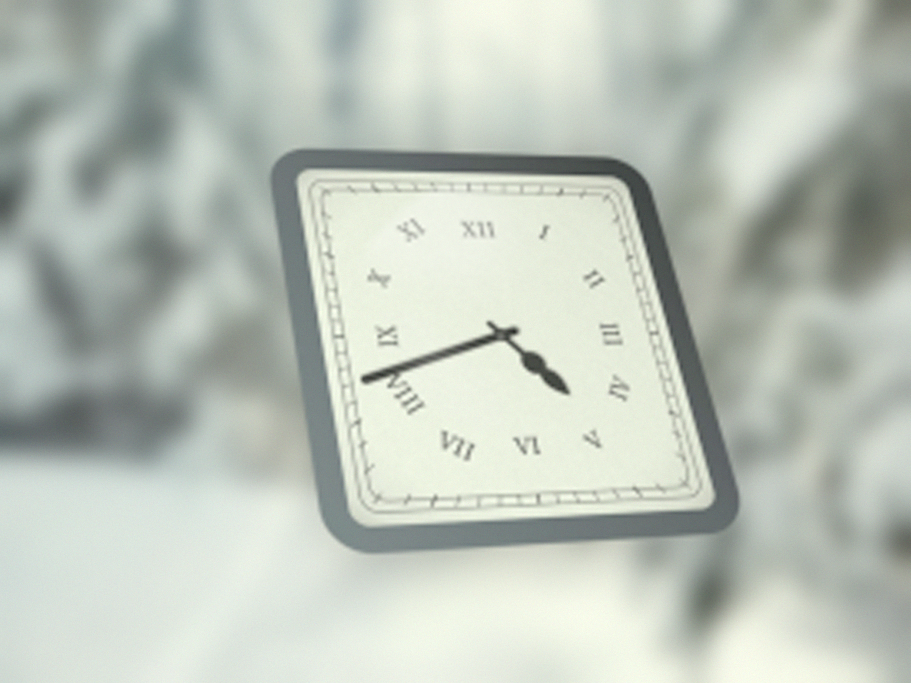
4,42
